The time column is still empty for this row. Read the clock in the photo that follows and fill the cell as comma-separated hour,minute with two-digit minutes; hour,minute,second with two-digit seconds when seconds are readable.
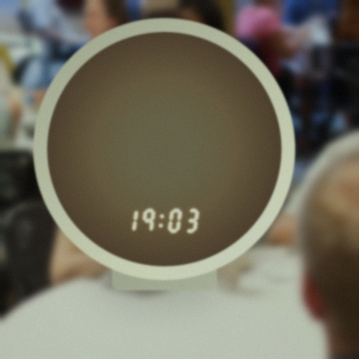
19,03
